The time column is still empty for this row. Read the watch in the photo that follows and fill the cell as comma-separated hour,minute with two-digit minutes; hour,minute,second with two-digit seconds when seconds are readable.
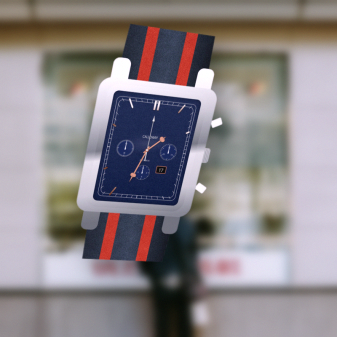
1,33
